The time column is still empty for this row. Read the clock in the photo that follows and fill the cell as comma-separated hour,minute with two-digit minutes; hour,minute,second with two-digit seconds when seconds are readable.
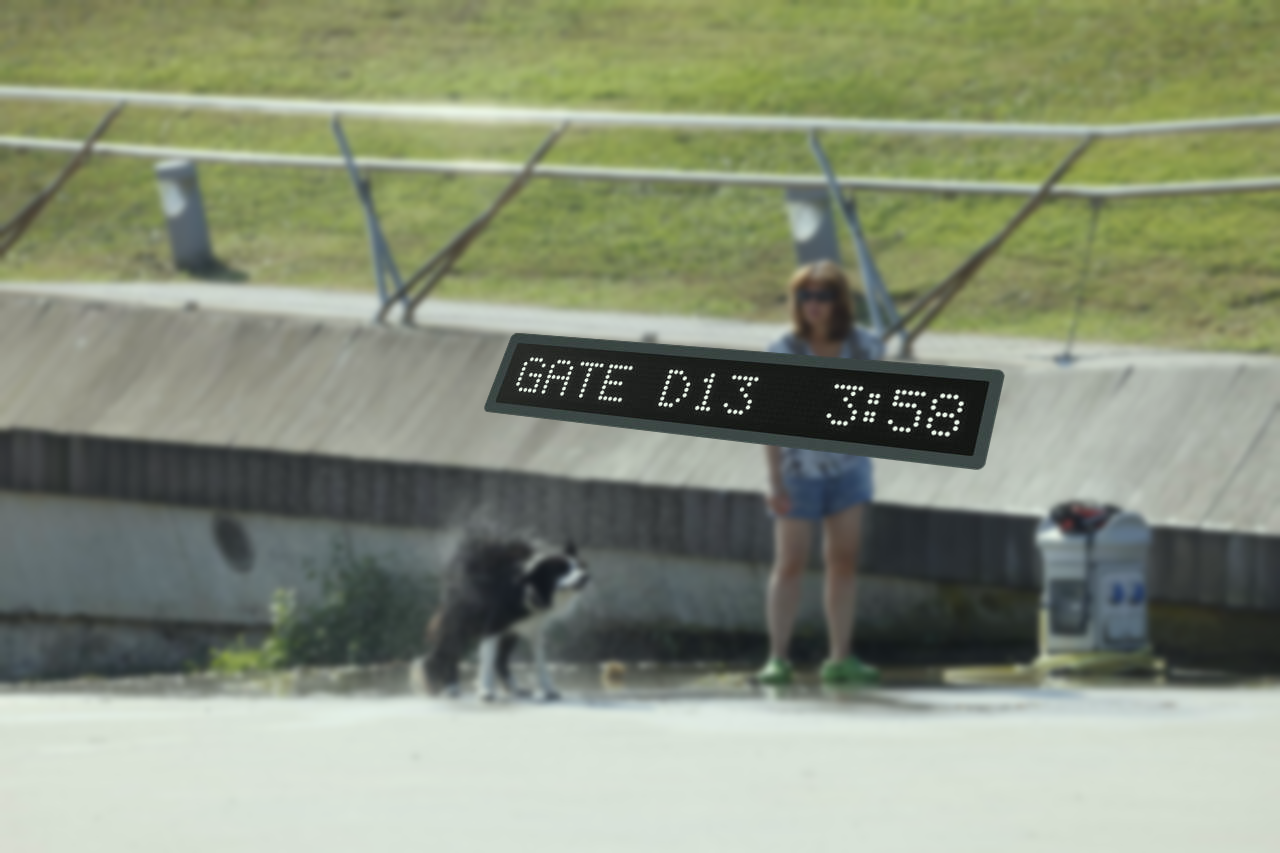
3,58
